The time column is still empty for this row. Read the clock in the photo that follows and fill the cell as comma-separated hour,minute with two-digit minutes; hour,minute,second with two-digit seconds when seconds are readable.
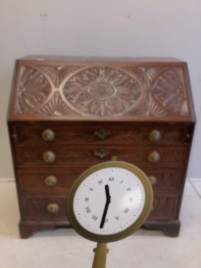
11,31
